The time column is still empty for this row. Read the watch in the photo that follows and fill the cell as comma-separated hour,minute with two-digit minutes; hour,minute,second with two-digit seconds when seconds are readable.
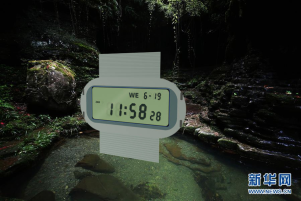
11,58,28
